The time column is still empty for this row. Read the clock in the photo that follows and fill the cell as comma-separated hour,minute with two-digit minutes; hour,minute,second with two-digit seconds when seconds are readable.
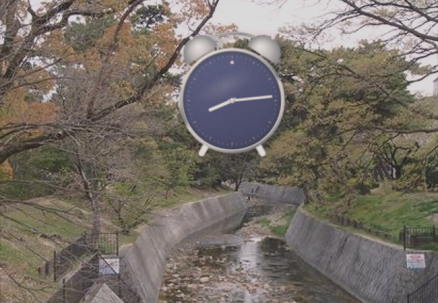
8,14
